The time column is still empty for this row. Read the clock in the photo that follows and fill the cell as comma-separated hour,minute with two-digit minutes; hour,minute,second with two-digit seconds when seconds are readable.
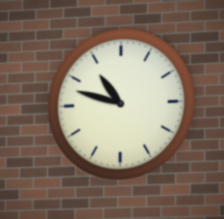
10,48
